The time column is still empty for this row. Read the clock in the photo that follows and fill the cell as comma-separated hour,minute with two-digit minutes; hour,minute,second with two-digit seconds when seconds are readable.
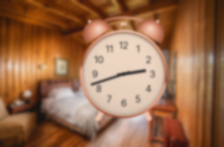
2,42
